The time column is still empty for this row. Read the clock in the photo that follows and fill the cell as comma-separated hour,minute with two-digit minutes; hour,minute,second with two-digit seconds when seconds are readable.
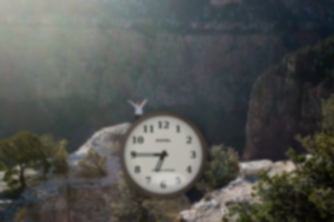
6,45
